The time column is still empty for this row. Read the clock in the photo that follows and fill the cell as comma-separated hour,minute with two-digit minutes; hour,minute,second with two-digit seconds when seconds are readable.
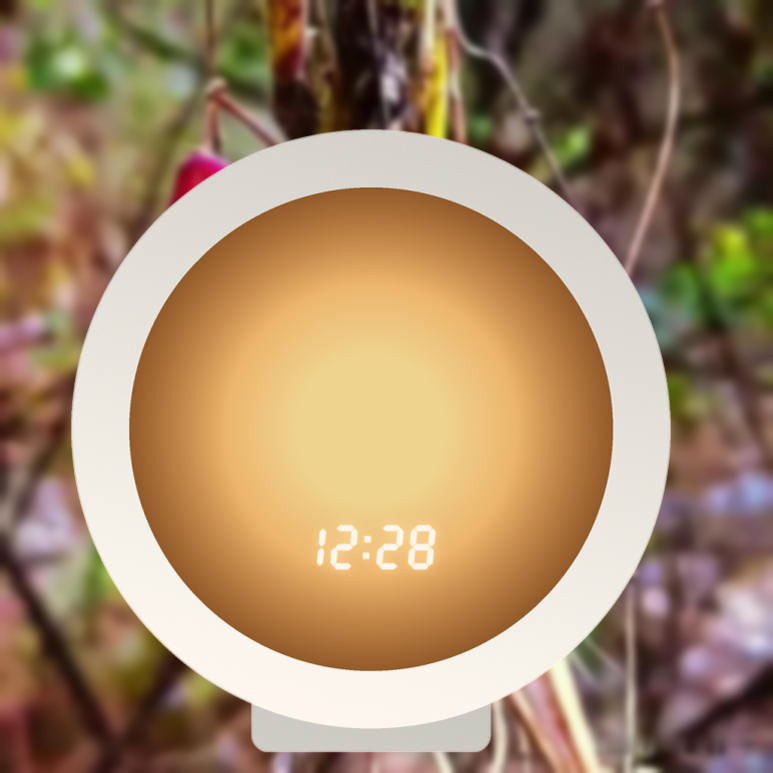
12,28
